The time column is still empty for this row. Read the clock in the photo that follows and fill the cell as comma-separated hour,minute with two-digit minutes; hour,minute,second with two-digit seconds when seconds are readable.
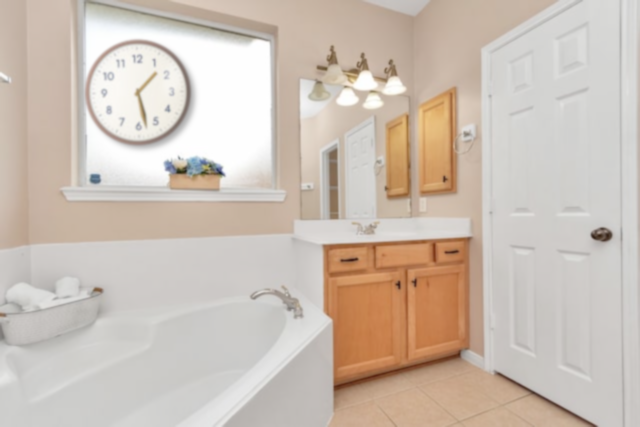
1,28
